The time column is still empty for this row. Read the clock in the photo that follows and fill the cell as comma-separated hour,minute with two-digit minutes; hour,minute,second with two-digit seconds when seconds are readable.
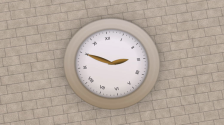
2,50
